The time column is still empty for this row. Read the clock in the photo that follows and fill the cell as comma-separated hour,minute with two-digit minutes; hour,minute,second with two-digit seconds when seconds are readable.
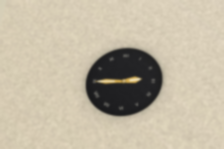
2,45
